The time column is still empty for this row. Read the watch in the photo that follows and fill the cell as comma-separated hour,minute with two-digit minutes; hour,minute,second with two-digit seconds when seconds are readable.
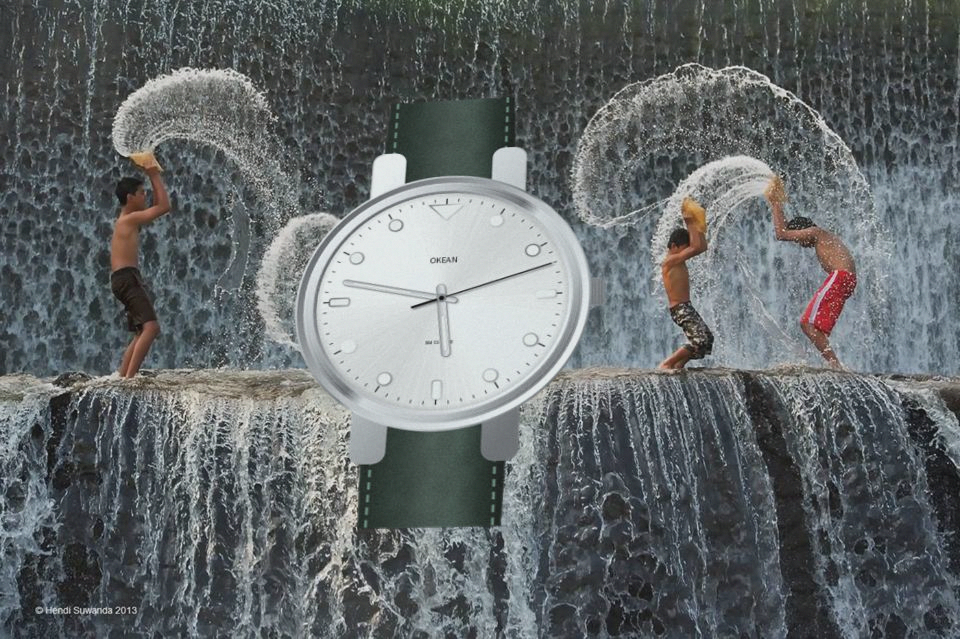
5,47,12
